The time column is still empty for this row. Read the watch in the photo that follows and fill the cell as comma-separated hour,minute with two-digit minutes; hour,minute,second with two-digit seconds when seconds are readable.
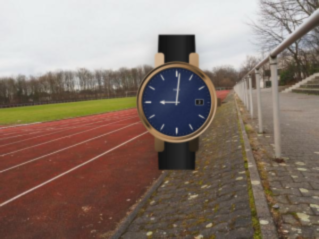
9,01
